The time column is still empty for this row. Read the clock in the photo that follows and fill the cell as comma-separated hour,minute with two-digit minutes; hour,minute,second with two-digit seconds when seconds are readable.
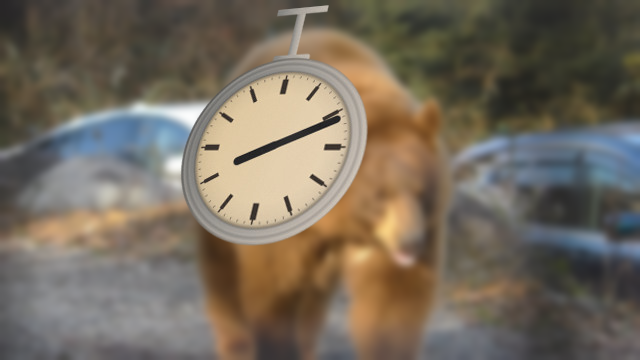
8,11
